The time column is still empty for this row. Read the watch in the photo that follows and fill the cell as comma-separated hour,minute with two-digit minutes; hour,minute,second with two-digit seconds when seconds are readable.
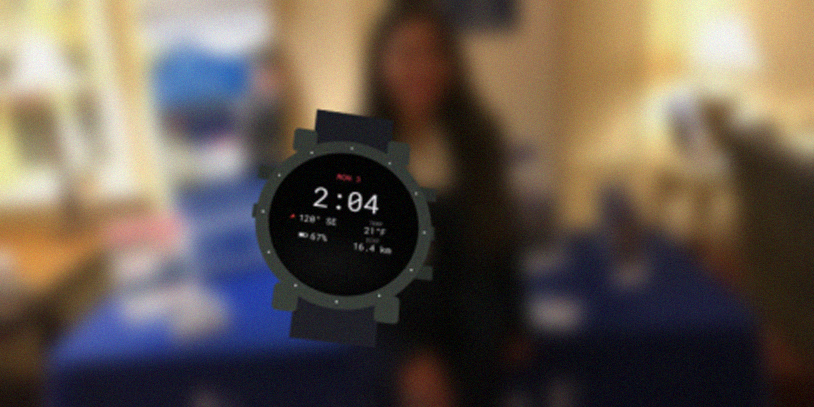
2,04
